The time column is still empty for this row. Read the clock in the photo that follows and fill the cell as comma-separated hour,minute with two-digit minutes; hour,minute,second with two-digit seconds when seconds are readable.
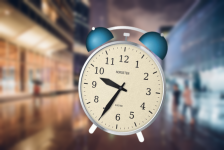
9,35
